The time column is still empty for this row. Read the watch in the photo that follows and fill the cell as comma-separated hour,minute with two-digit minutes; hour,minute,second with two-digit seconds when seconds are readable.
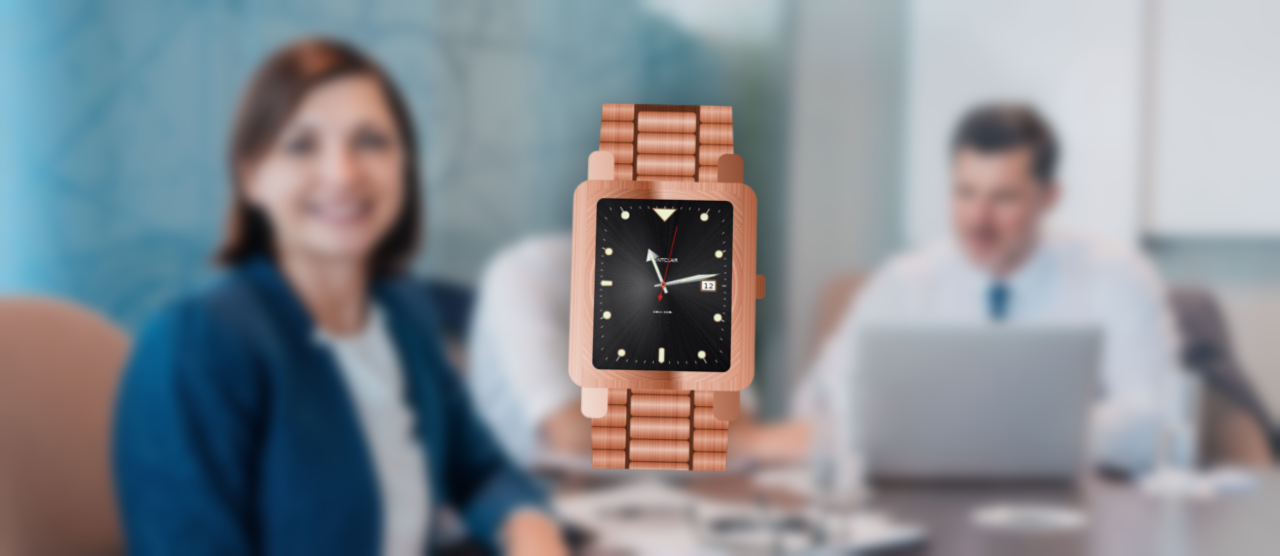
11,13,02
